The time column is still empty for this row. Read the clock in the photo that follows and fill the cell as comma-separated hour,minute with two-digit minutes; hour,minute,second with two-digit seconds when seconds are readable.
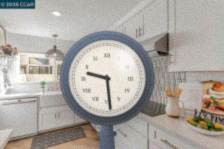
9,29
